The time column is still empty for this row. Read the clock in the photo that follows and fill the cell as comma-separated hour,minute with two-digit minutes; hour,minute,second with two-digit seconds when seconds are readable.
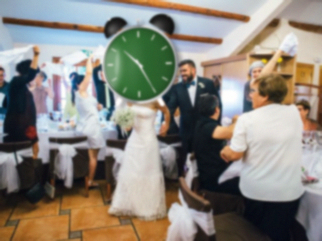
10,25
